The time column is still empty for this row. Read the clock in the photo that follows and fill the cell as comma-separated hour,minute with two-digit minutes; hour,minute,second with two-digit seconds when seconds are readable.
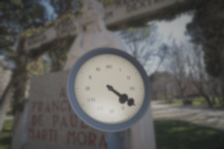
4,21
